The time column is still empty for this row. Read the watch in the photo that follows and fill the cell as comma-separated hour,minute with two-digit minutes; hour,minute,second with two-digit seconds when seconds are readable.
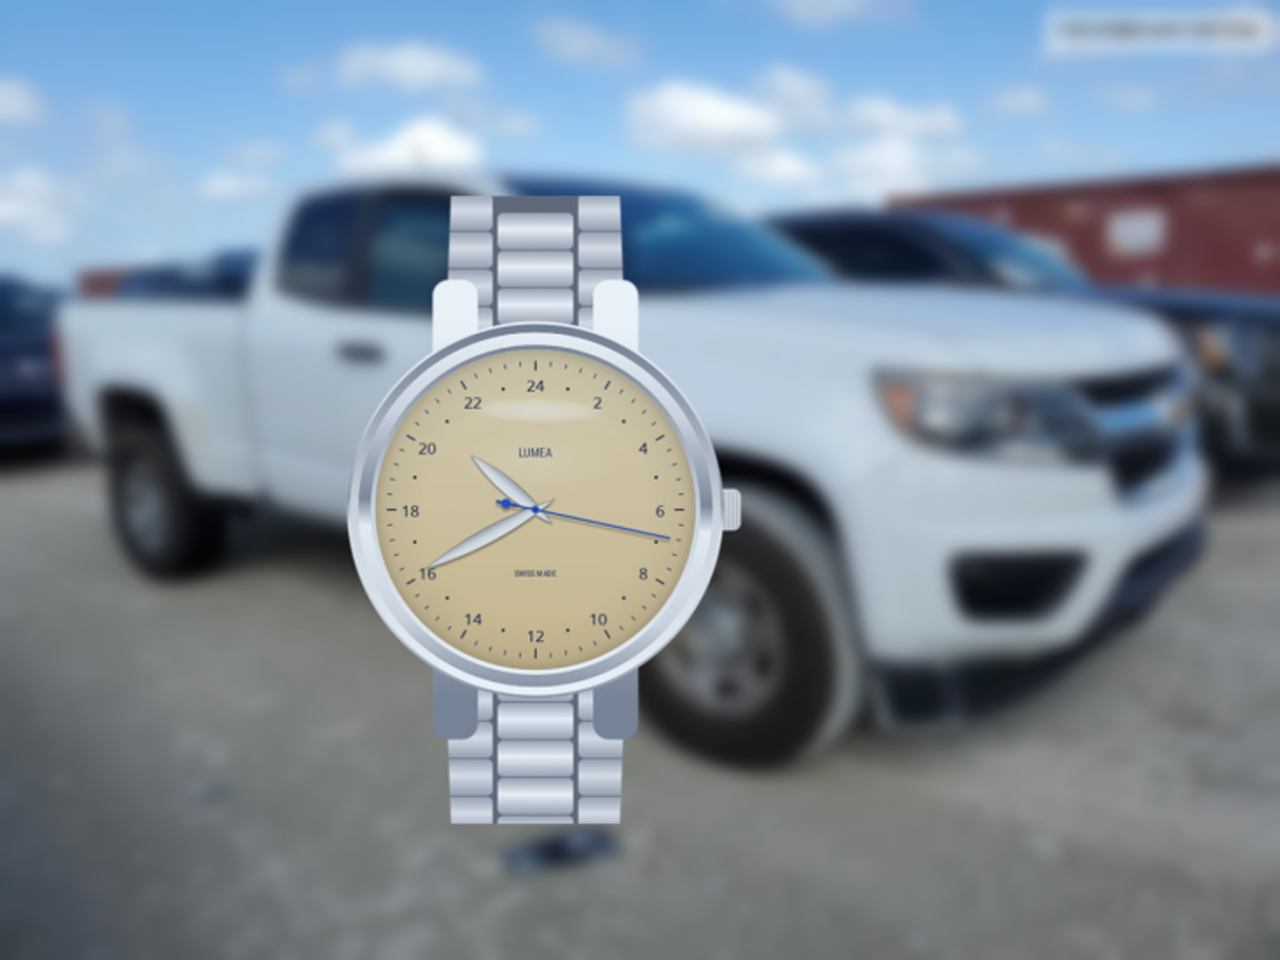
20,40,17
